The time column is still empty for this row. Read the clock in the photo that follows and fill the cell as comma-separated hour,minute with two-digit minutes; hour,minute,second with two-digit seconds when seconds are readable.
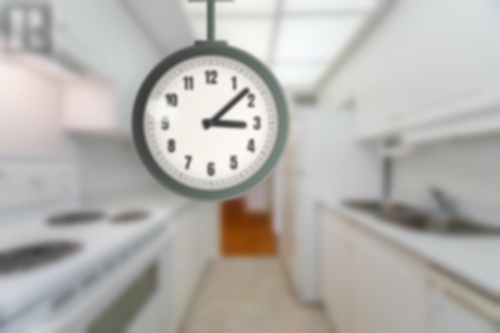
3,08
